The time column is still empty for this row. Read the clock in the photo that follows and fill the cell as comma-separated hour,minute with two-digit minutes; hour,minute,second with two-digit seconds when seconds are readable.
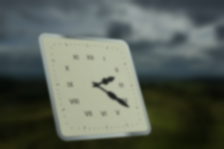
2,21
